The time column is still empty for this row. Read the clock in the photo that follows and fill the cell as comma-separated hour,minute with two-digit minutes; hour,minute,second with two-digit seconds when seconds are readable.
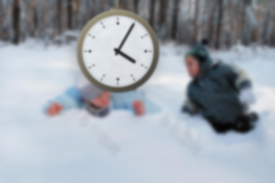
4,05
